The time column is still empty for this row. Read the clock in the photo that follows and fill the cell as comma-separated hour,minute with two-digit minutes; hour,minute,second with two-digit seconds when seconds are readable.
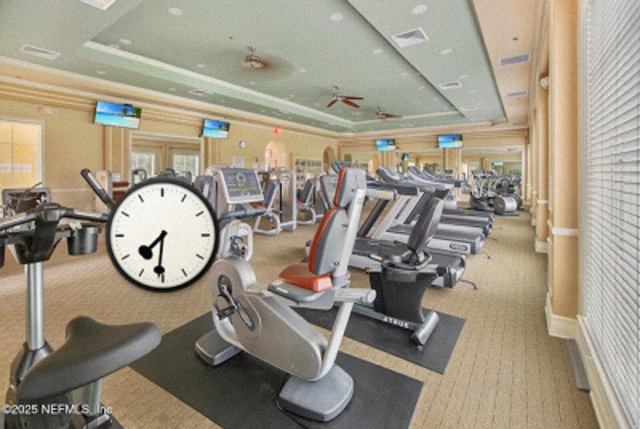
7,31
